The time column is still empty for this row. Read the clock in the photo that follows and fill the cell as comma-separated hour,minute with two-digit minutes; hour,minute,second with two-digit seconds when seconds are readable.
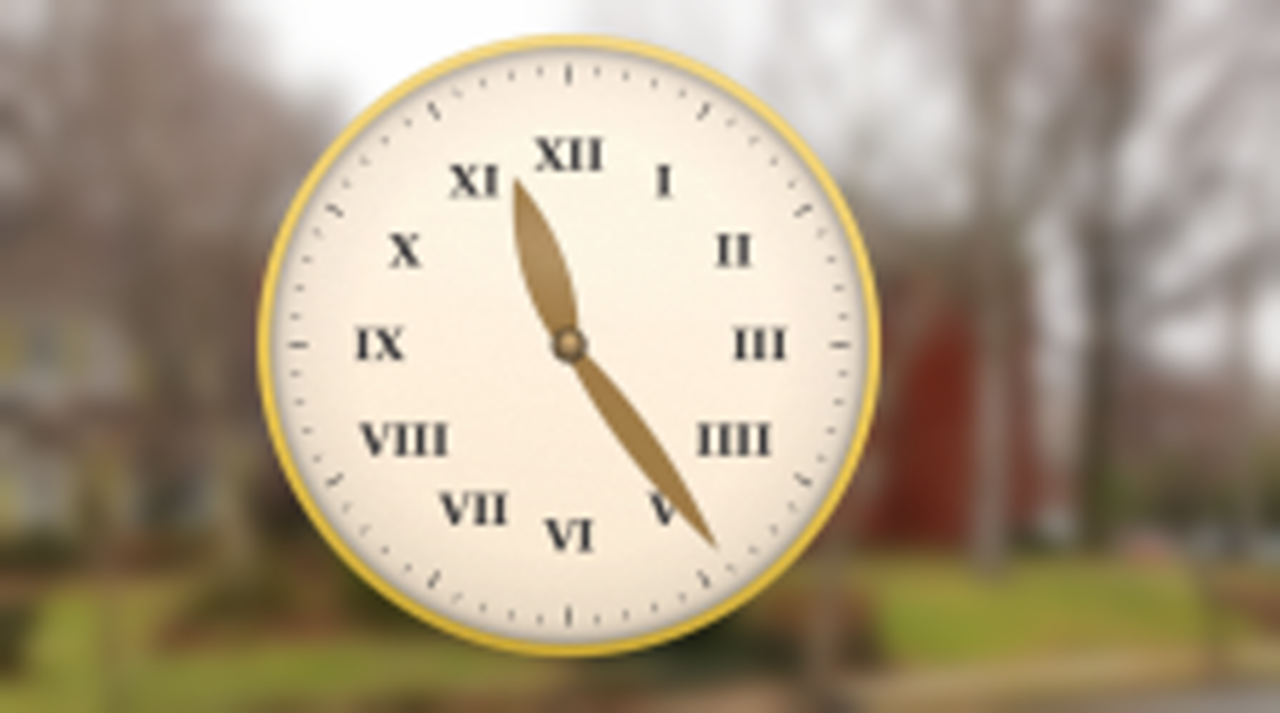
11,24
